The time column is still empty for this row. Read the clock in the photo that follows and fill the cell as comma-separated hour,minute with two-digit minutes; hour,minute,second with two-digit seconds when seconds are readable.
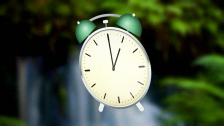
1,00
